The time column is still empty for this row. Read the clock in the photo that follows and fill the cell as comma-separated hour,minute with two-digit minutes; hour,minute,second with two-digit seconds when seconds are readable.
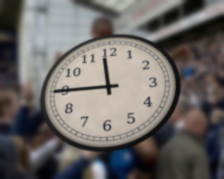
11,45
